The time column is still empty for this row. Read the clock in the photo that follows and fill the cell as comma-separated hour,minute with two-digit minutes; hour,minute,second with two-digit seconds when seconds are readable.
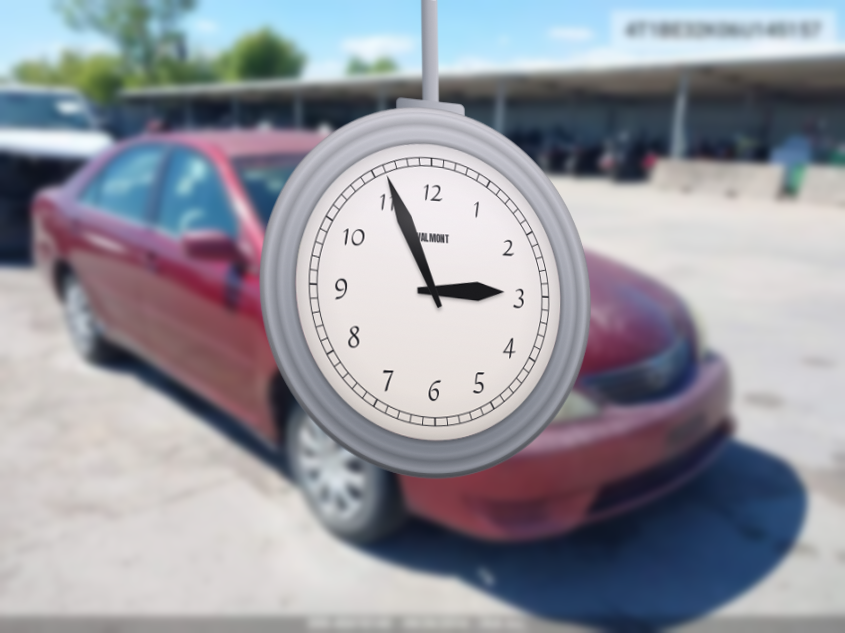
2,56
